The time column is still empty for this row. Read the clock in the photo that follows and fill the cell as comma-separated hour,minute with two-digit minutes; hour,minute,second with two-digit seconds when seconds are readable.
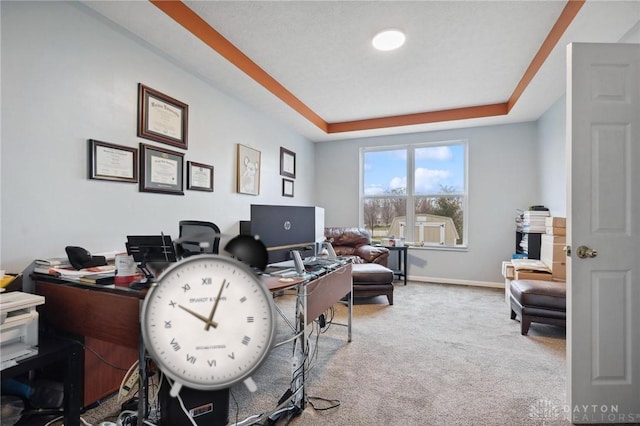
10,04
